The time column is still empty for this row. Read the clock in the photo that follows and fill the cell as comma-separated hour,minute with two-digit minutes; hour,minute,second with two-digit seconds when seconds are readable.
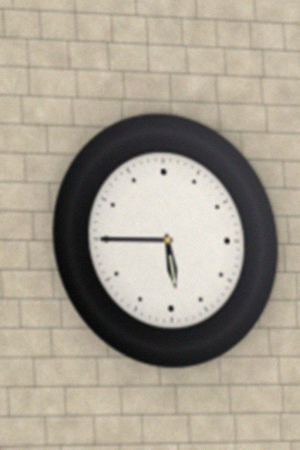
5,45
